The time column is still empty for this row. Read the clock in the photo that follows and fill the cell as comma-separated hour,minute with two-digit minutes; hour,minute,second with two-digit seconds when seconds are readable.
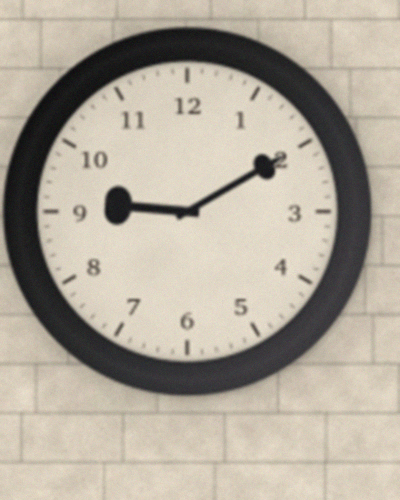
9,10
